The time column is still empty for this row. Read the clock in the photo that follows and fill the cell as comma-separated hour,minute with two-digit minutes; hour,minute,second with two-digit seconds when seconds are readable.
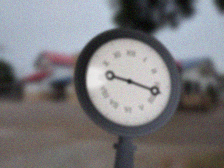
9,17
